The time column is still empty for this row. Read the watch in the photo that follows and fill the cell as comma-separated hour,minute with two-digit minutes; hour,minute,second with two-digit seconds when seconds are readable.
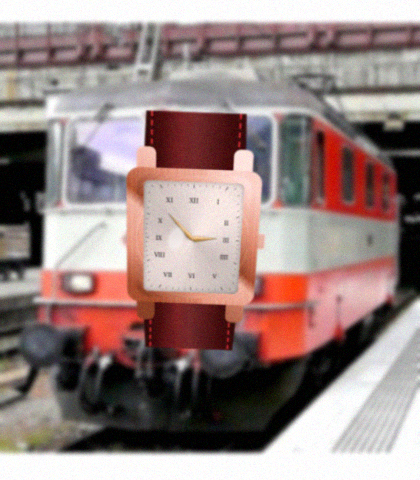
2,53
